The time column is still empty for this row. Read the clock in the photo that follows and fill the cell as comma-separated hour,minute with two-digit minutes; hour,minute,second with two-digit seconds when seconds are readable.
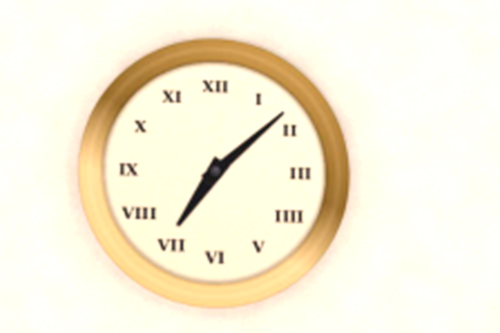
7,08
